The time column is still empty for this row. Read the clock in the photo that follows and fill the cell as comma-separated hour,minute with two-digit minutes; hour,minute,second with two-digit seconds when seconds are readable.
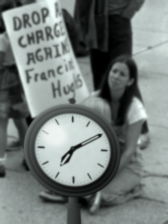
7,10
